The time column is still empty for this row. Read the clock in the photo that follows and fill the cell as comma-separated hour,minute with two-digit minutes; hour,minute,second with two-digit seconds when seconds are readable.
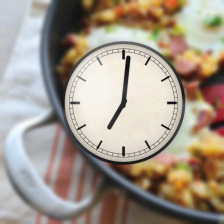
7,01
